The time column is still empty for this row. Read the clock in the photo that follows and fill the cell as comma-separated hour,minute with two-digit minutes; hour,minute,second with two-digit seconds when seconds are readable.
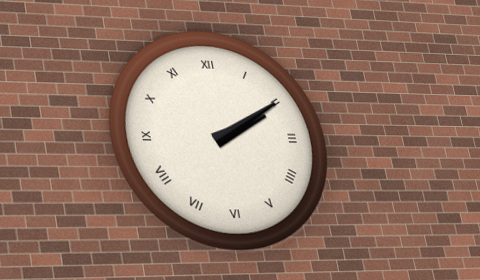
2,10
